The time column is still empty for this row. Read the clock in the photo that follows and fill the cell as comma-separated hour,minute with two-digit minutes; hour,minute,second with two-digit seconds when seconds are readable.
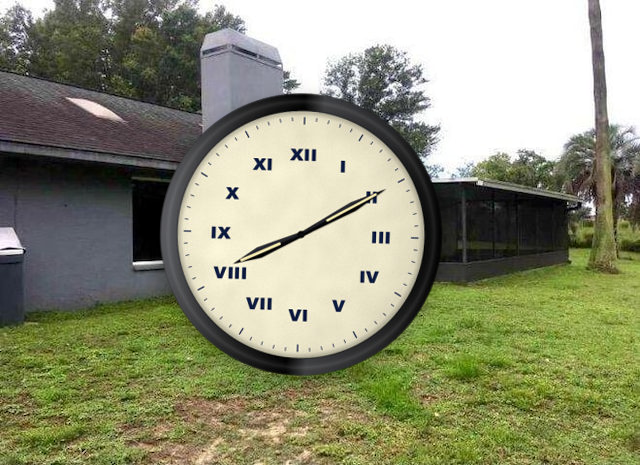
8,10
